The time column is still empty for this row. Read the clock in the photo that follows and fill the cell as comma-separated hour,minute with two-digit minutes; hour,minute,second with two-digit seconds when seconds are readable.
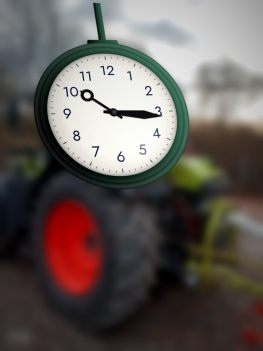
10,16
